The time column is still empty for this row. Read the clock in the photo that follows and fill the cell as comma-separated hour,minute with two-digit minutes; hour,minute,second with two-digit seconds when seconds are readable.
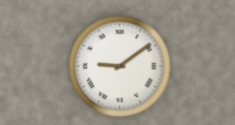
9,09
